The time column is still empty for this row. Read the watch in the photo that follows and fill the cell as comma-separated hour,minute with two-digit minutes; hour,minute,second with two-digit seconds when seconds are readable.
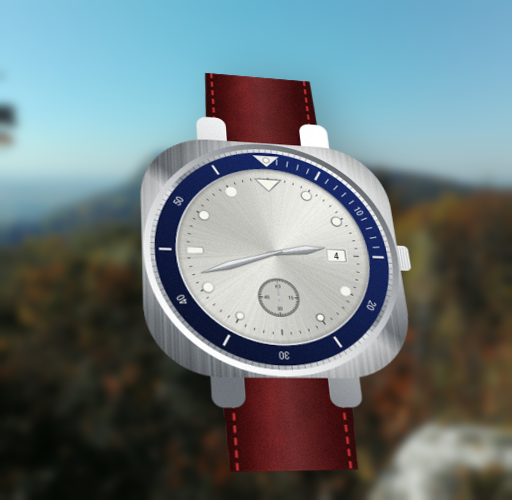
2,42
